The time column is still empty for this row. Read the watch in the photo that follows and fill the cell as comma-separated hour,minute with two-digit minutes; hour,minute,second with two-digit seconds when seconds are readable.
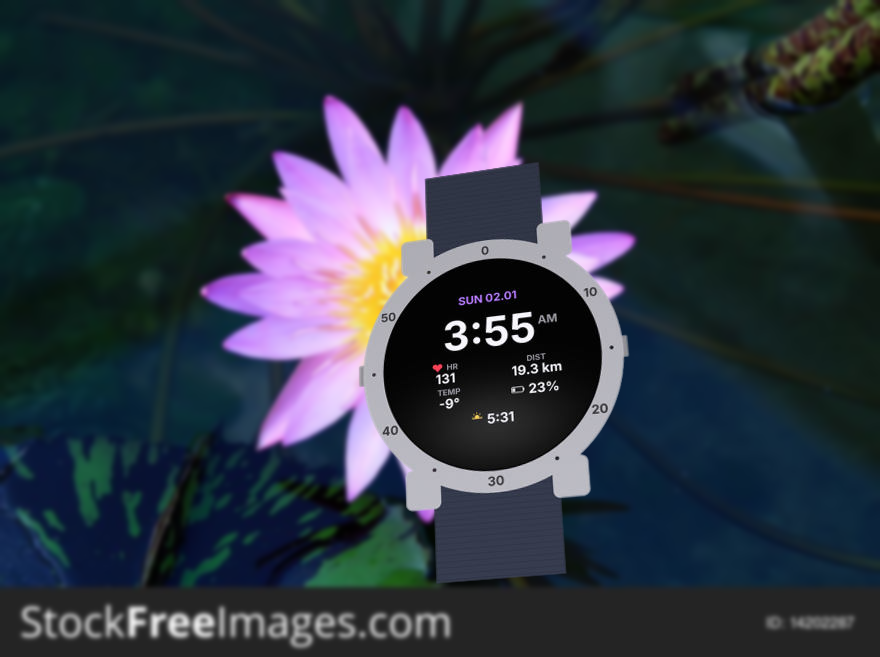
3,55
